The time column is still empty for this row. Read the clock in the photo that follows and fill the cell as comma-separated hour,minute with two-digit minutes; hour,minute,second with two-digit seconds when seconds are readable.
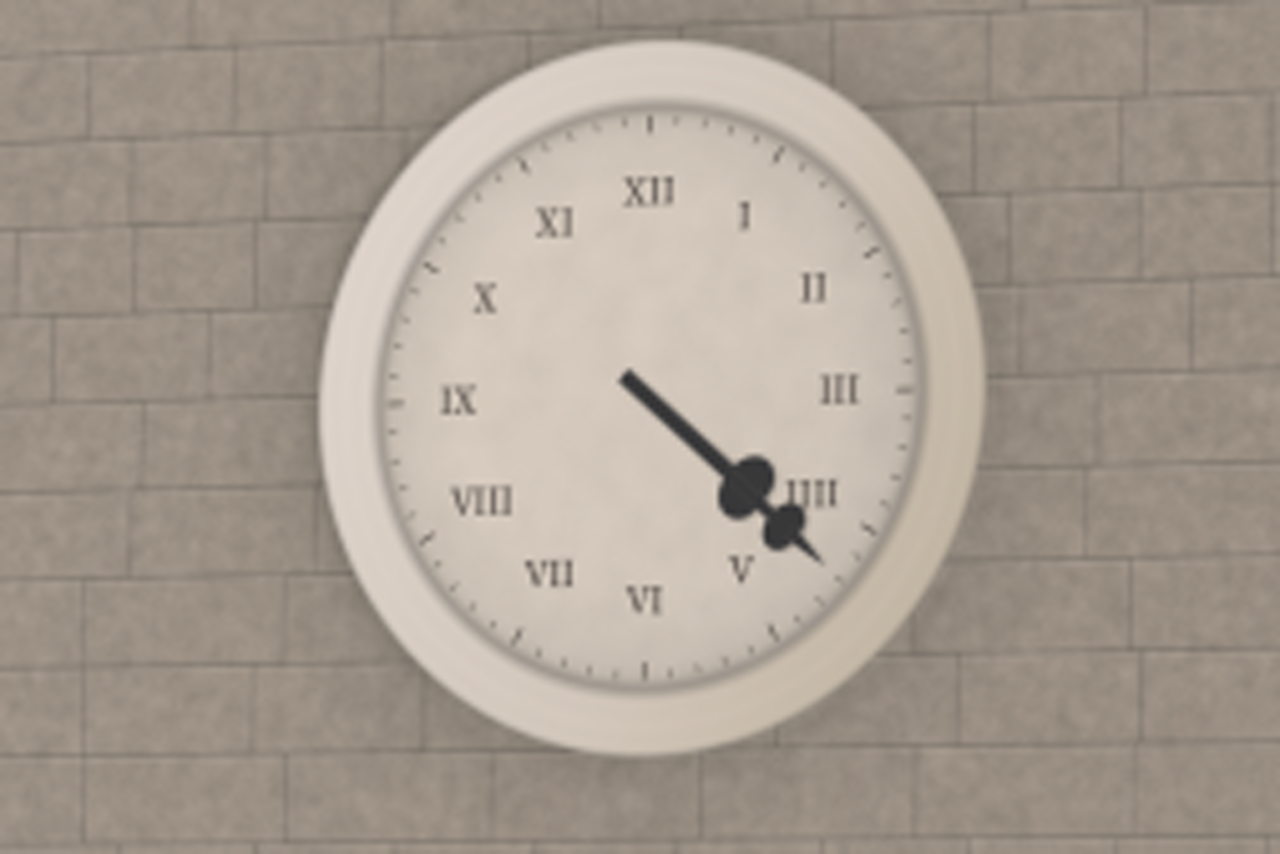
4,22
